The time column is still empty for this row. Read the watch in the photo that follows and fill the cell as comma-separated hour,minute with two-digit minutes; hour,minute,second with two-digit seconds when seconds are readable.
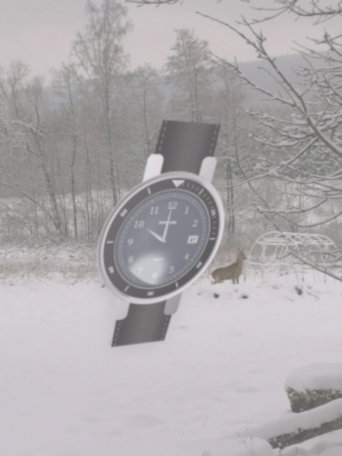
10,00
